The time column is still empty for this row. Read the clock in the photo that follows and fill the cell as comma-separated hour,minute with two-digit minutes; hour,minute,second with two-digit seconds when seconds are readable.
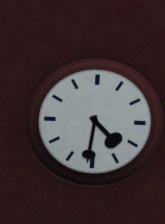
4,31
